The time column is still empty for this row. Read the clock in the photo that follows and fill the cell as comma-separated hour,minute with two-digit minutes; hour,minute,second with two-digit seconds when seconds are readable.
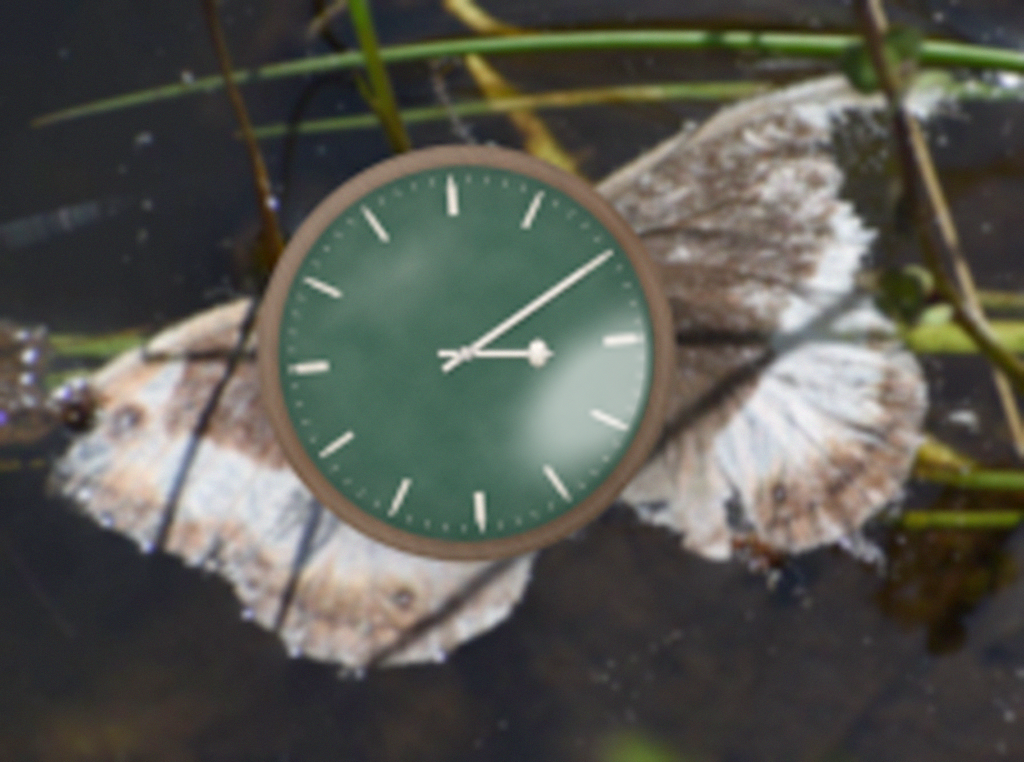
3,10
